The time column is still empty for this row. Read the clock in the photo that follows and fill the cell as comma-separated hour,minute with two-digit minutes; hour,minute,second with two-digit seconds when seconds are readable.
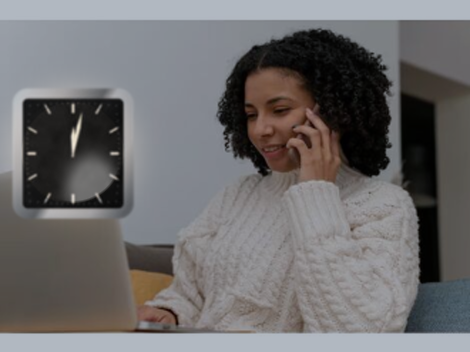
12,02
